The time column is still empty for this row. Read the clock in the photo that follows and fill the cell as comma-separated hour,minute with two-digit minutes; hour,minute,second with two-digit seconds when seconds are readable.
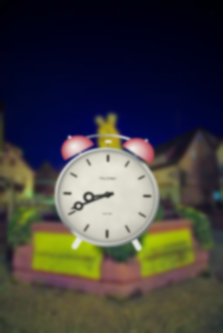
8,41
